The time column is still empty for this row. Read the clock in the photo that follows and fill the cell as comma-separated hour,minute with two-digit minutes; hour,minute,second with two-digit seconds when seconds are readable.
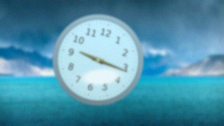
9,16
